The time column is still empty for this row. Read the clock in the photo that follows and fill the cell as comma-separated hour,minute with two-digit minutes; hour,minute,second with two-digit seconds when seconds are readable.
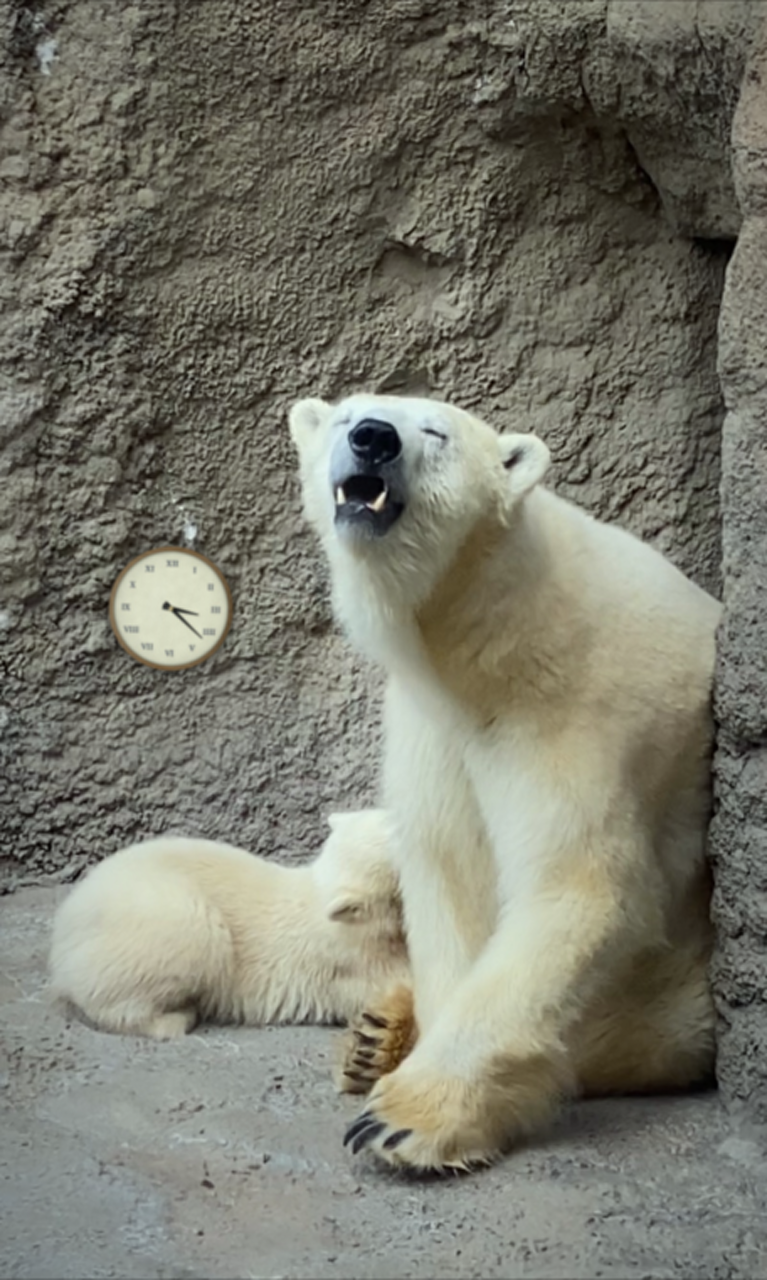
3,22
